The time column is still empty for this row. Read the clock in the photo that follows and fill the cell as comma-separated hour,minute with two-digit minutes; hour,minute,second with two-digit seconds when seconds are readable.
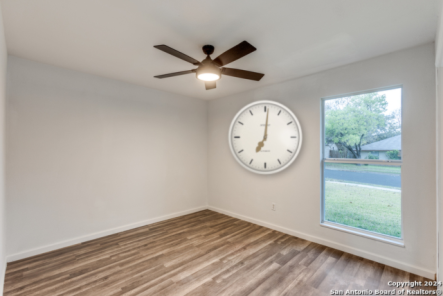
7,01
